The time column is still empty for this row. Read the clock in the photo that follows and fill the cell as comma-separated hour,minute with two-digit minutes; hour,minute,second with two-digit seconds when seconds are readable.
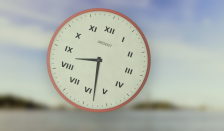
8,28
